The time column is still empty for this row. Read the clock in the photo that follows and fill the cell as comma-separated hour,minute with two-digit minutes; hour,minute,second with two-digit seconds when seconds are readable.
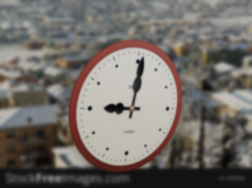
9,01
